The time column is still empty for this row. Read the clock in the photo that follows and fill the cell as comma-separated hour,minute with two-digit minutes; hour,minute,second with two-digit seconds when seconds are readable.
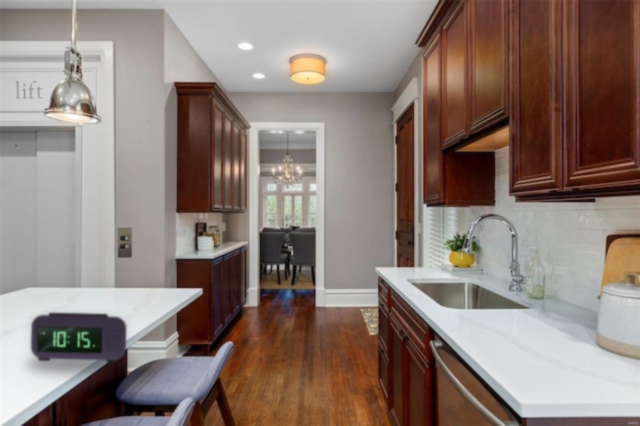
10,15
